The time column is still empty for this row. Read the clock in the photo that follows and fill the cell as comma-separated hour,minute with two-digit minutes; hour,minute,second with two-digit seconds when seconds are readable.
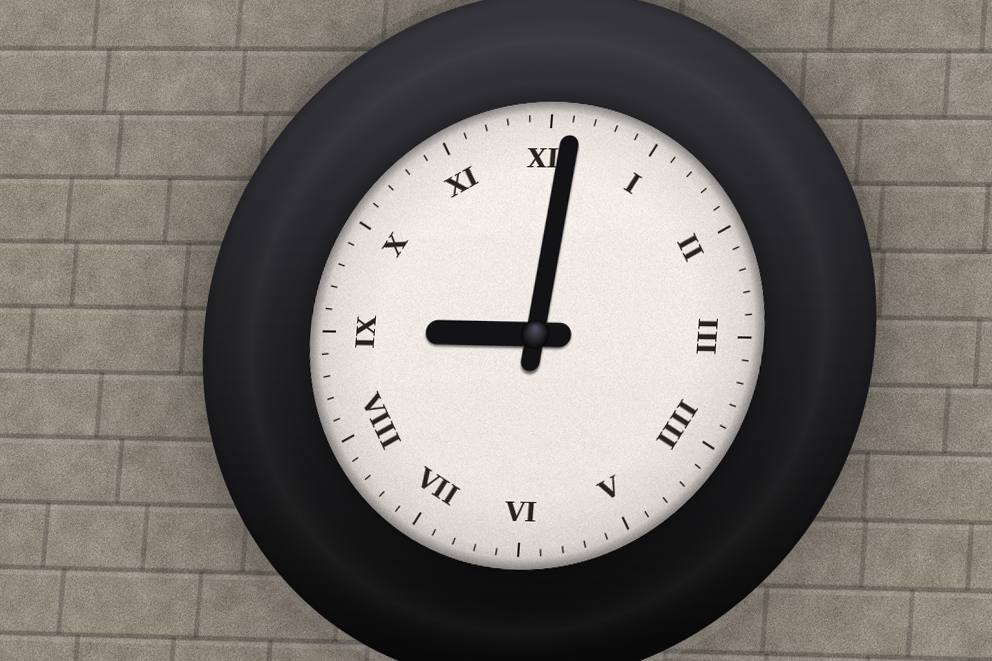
9,01
